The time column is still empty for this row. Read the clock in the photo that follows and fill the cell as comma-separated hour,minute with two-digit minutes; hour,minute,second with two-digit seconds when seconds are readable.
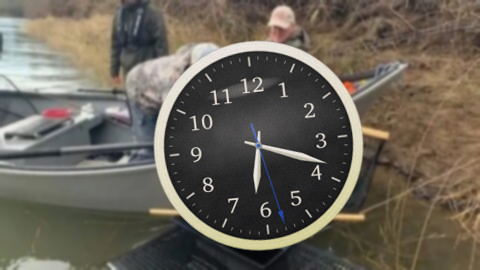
6,18,28
